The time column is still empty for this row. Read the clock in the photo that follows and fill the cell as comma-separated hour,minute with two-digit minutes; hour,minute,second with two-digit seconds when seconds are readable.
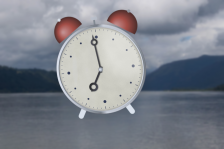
6,59
